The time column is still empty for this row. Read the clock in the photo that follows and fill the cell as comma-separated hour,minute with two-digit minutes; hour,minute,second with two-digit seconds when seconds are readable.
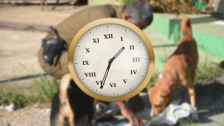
1,34
